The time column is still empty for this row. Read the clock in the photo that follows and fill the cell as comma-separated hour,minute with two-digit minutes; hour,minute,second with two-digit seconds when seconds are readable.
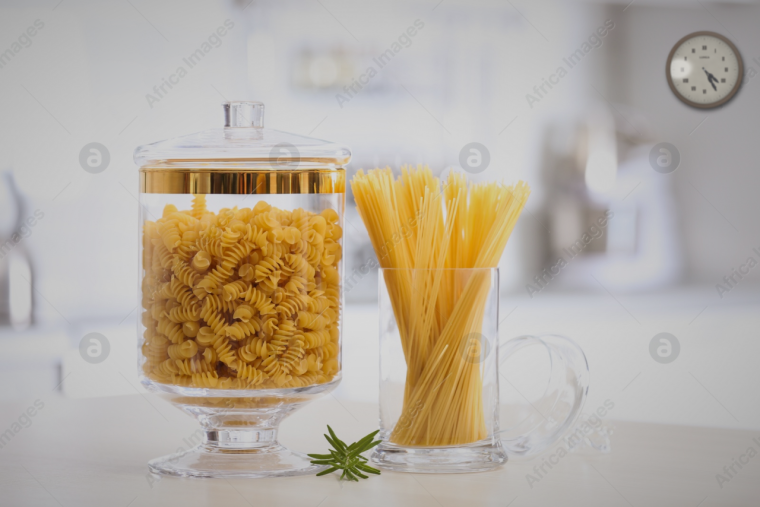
4,25
